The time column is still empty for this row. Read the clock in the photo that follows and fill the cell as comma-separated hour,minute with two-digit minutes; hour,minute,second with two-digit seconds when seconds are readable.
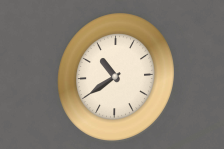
10,40
